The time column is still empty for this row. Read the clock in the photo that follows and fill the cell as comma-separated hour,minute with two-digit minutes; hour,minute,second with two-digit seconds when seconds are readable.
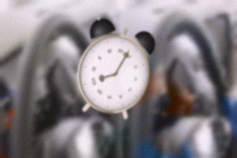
8,03
